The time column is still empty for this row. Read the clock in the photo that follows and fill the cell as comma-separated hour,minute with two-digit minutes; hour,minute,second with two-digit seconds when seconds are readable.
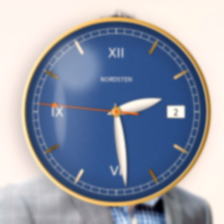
2,28,46
